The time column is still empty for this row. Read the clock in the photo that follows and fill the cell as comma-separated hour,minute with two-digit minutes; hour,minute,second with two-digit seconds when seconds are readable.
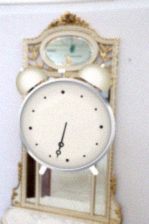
6,33
